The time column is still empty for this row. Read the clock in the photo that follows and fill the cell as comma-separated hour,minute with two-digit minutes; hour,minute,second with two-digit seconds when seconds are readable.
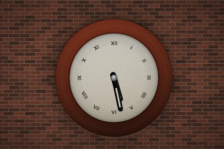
5,28
